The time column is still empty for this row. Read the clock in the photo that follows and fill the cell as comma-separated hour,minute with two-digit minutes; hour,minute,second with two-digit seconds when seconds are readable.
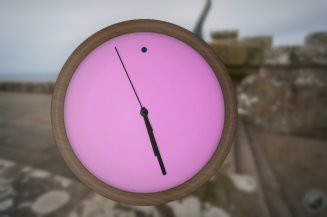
5,26,56
